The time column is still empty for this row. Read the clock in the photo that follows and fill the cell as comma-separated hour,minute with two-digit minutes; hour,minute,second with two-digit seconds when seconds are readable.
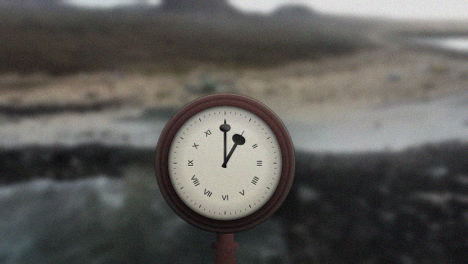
1,00
